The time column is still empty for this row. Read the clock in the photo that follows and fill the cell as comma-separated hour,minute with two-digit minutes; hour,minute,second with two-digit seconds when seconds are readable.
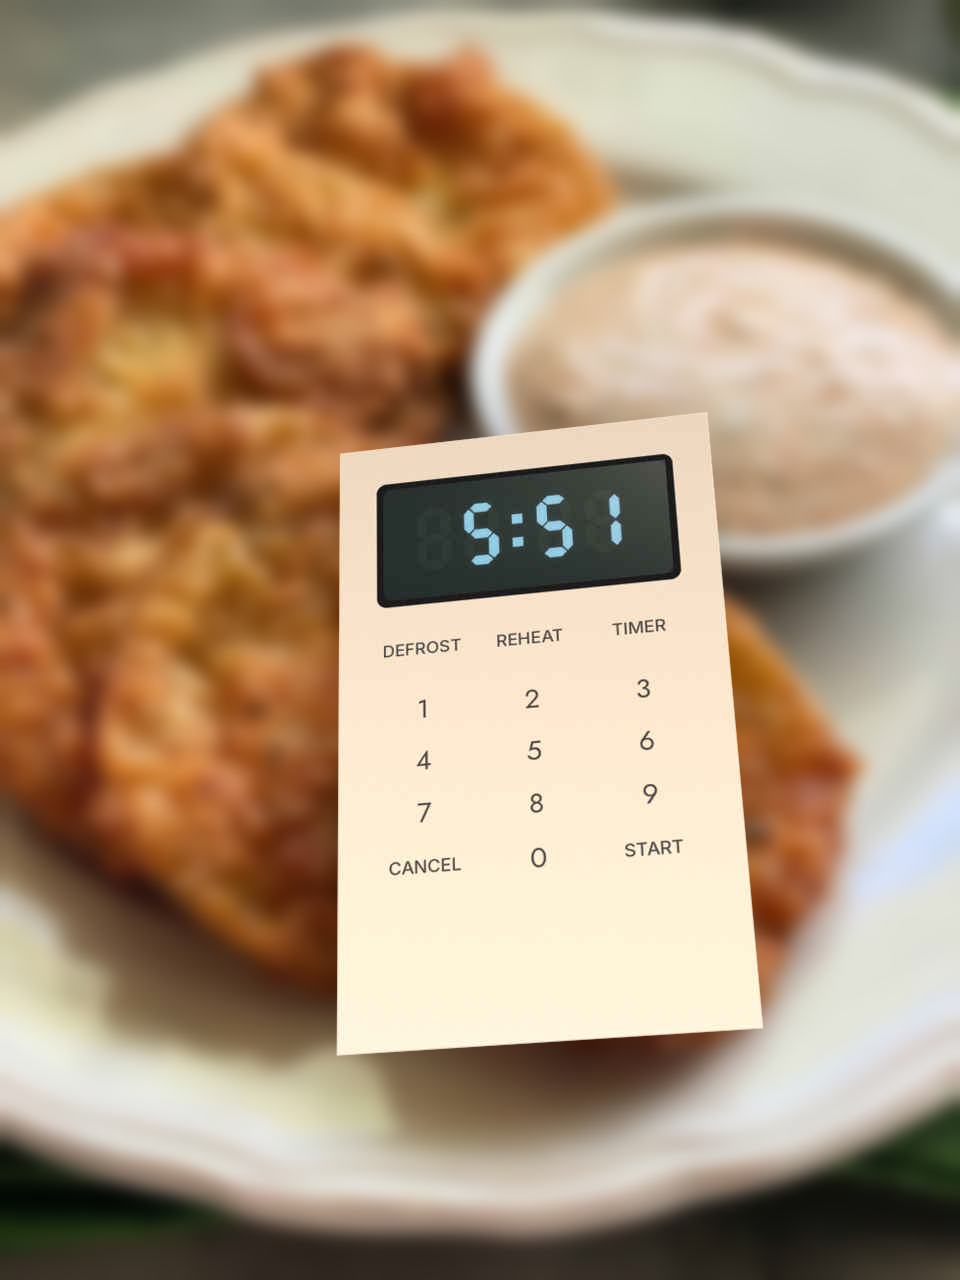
5,51
